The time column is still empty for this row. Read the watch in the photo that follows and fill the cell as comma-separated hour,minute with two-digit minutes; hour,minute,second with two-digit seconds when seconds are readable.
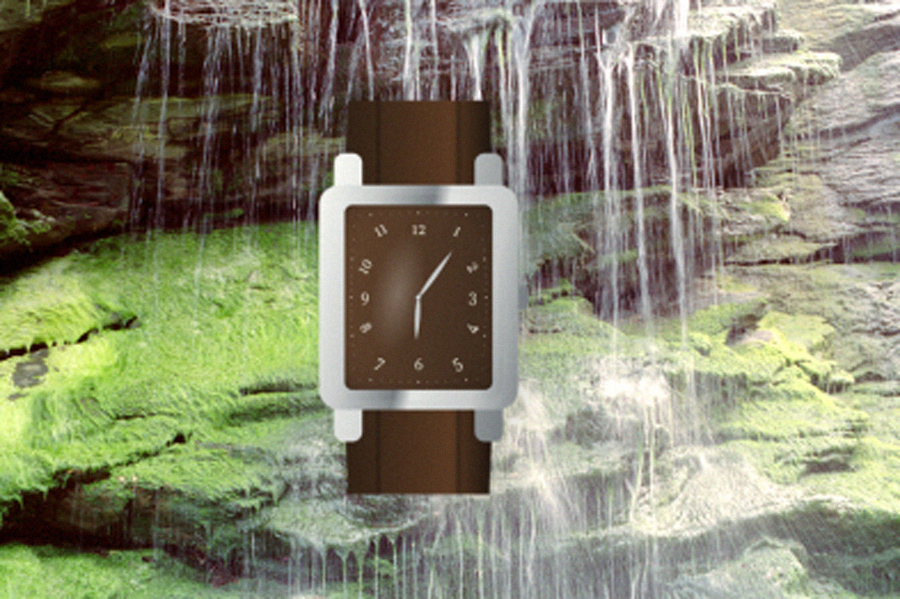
6,06
